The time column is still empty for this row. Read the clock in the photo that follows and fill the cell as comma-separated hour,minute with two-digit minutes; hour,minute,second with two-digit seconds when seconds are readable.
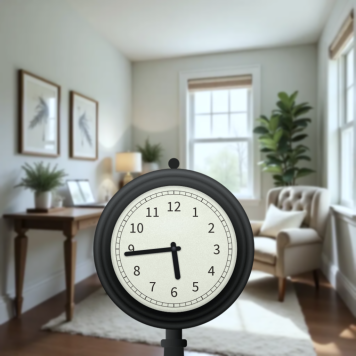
5,44
